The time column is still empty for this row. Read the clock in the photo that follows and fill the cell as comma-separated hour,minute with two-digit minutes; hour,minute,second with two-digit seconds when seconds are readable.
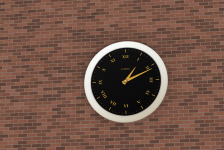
1,11
